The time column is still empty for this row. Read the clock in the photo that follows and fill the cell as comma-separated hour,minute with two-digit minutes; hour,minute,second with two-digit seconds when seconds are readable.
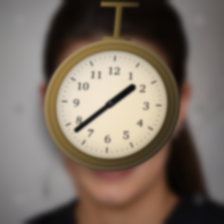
1,38
